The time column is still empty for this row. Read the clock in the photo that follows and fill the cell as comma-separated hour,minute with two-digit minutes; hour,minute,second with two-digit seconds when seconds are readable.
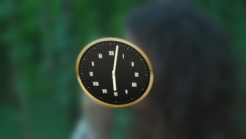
6,02
